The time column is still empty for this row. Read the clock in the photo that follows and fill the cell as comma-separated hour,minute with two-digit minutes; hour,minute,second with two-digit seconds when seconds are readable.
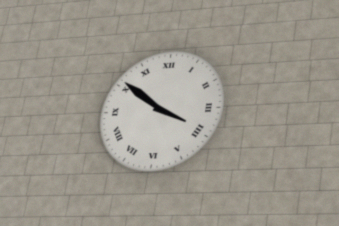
3,51
